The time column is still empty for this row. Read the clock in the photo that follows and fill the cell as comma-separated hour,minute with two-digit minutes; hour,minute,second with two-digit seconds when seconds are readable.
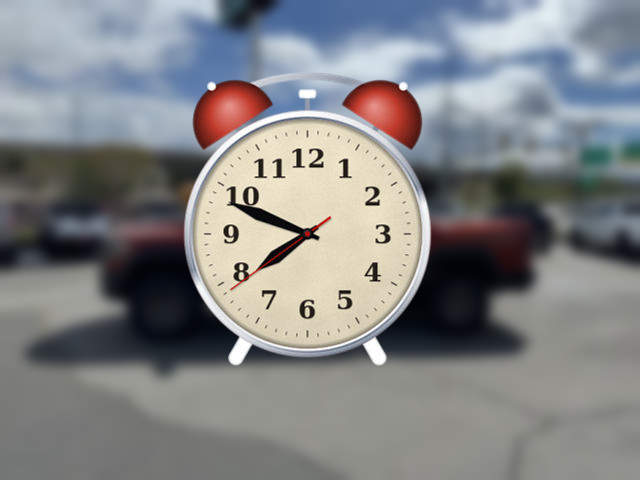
7,48,39
